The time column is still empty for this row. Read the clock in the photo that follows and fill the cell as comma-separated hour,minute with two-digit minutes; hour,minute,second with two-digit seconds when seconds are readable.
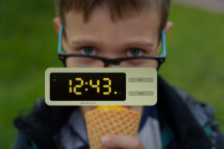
12,43
